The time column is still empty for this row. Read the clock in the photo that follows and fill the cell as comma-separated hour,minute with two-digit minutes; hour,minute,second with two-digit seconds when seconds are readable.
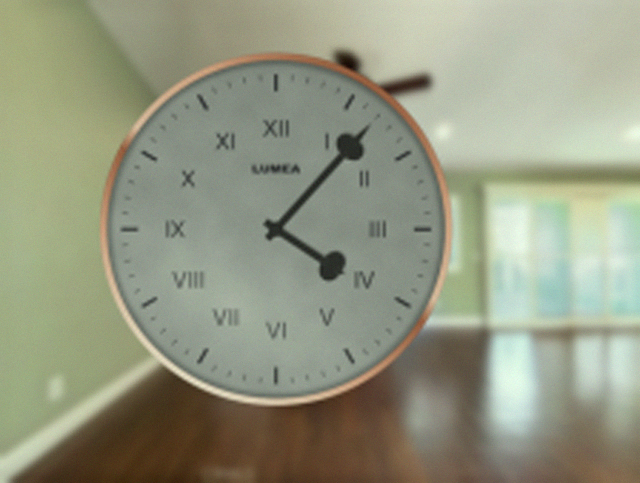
4,07
